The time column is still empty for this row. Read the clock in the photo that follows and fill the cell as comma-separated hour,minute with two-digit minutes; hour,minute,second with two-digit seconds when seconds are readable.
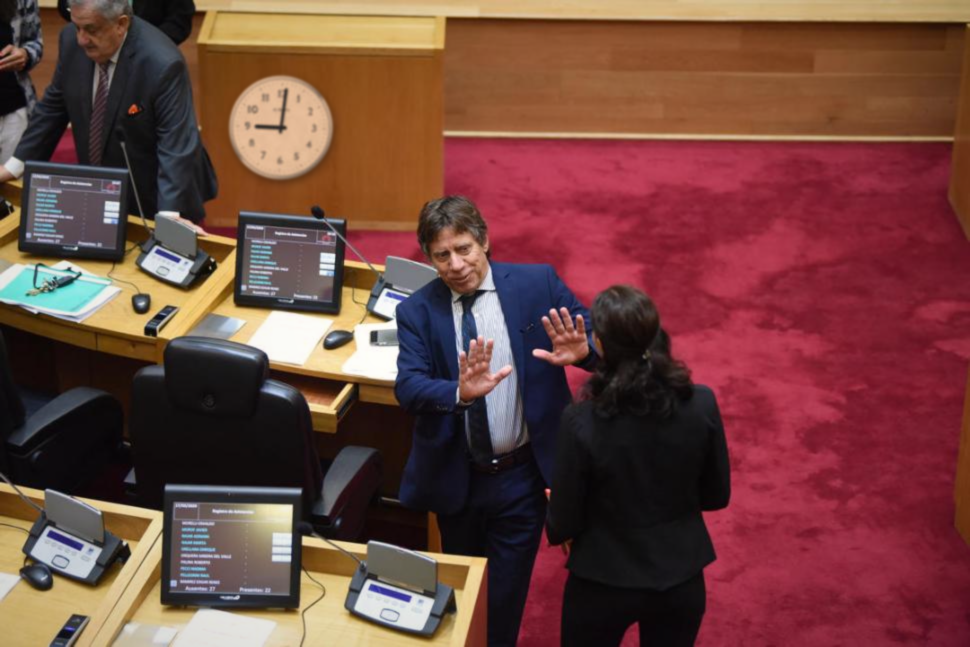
9,01
